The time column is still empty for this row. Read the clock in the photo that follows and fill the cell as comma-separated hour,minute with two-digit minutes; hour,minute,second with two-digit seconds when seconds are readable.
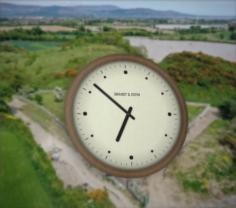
6,52
